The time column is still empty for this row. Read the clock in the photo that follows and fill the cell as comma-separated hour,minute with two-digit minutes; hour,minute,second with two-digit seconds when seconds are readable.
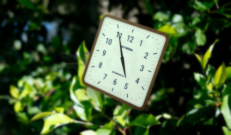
4,55
